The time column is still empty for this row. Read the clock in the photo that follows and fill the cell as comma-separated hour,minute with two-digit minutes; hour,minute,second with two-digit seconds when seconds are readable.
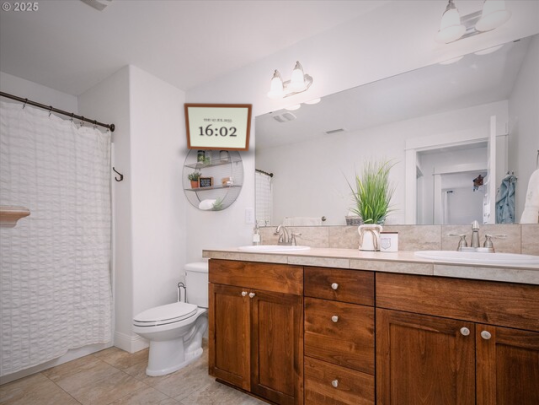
16,02
